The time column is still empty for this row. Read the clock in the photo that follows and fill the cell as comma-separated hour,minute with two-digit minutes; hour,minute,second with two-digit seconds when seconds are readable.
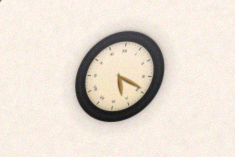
5,19
